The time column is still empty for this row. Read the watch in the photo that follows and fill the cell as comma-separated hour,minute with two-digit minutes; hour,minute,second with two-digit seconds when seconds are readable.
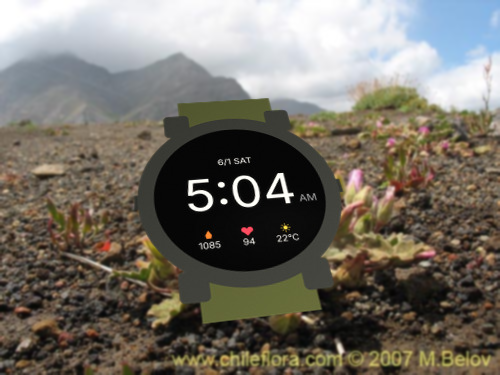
5,04
